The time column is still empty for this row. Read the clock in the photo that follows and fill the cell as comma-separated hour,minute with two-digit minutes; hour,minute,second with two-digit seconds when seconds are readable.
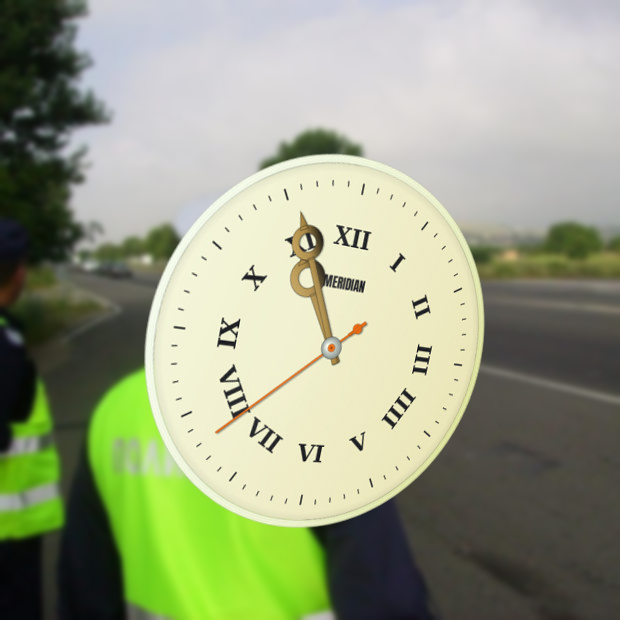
10,55,38
